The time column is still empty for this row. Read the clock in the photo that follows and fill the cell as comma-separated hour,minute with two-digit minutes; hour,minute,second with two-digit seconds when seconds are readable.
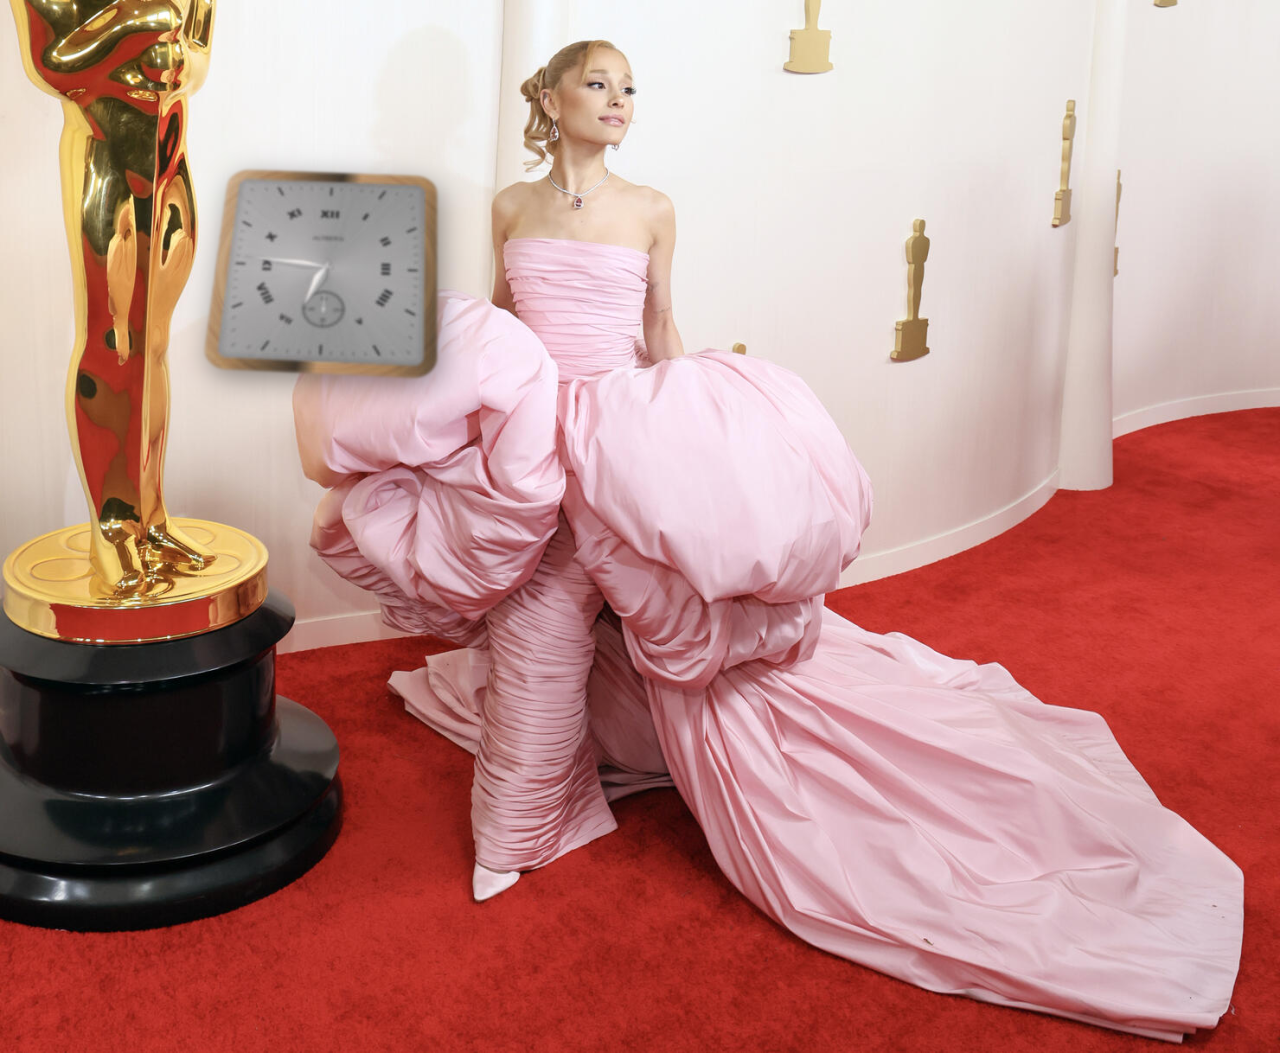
6,46
